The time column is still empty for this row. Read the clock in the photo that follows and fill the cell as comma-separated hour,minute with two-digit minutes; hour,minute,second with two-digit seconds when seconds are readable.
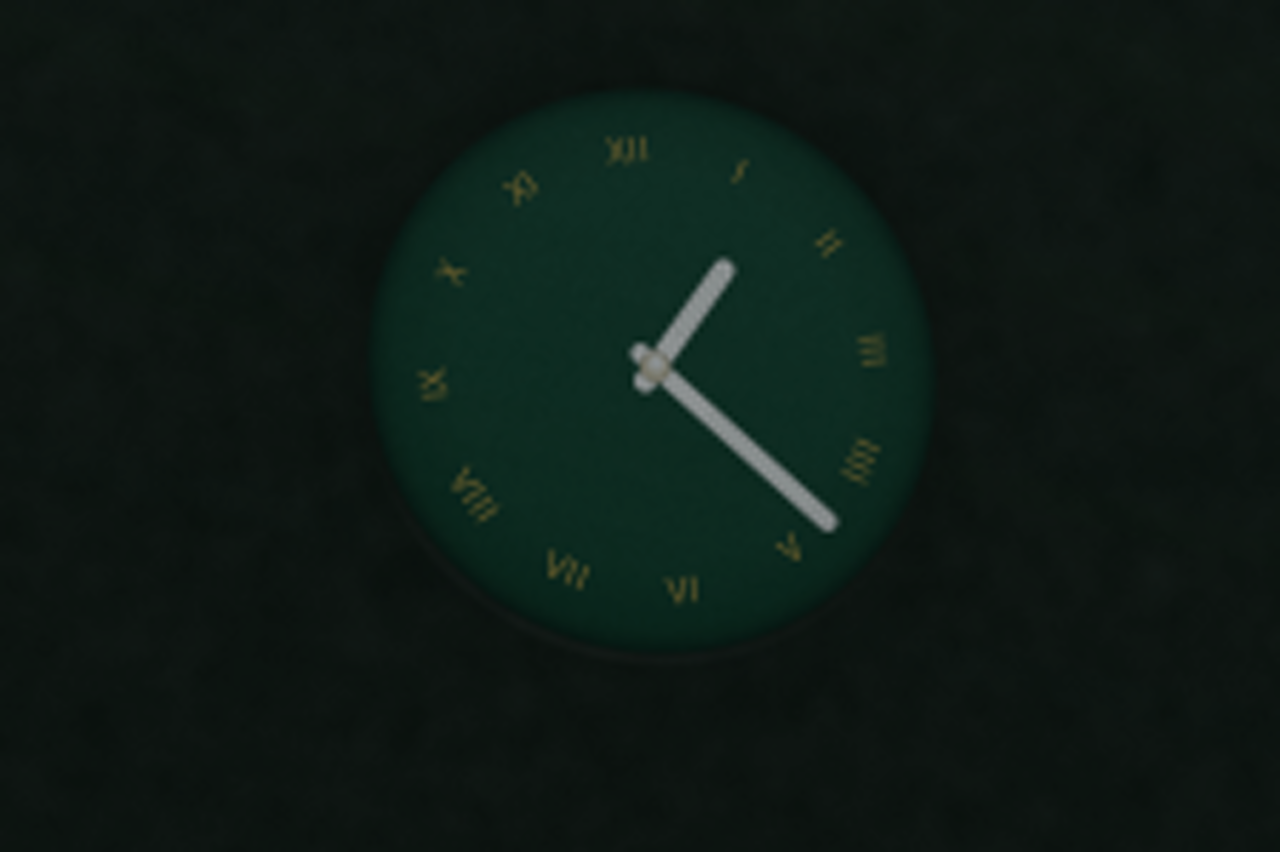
1,23
